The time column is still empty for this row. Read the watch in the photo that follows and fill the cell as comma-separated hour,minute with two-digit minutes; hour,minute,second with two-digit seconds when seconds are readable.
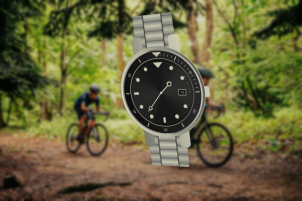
1,37
